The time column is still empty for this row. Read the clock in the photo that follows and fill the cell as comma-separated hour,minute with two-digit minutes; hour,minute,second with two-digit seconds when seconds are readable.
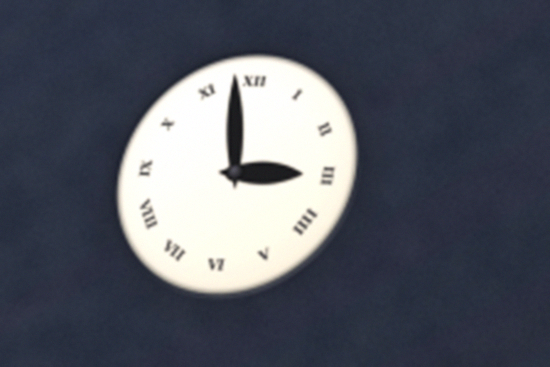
2,58
